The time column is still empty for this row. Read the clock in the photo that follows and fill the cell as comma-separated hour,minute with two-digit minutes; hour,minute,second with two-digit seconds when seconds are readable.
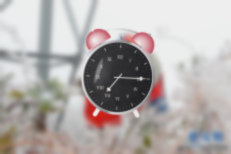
7,15
